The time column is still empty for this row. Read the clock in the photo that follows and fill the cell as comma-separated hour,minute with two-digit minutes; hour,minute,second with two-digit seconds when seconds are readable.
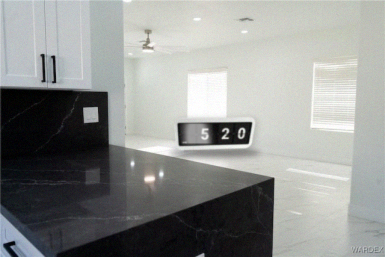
5,20
